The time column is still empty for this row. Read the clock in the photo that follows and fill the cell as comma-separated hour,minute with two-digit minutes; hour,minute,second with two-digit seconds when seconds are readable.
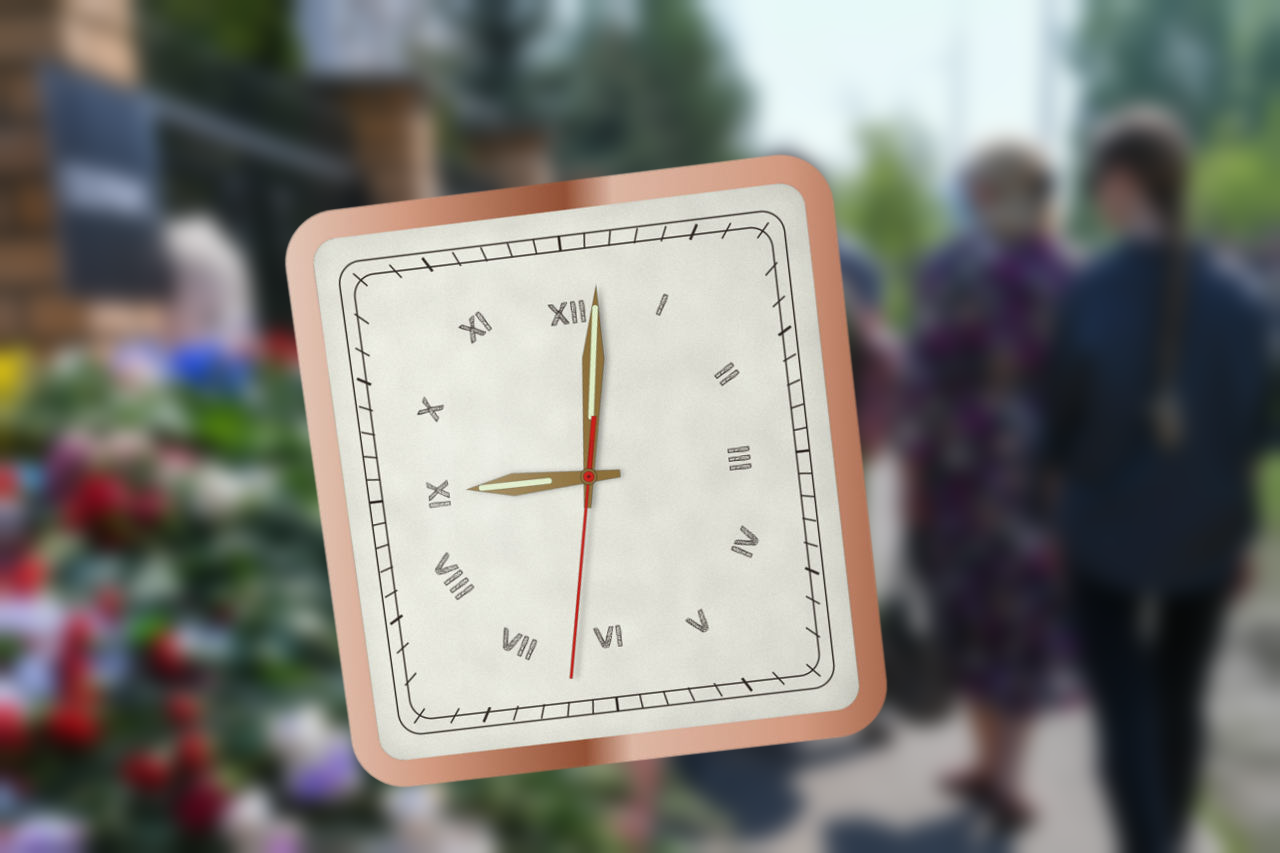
9,01,32
